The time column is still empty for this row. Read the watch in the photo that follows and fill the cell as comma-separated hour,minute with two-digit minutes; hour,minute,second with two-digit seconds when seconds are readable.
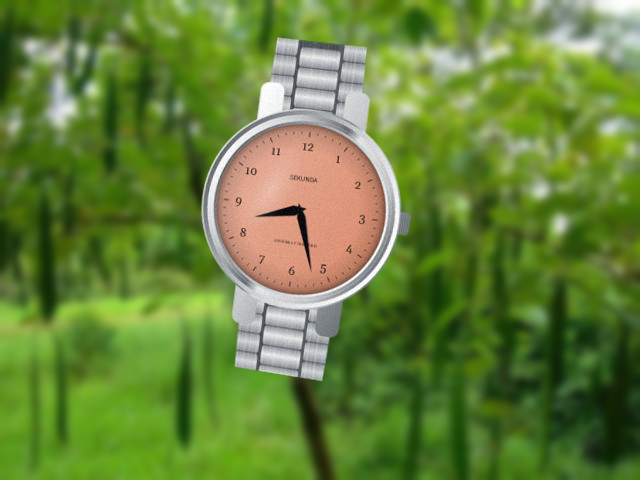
8,27
